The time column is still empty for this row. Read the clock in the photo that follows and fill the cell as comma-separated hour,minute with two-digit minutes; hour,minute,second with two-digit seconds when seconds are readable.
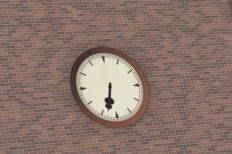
6,33
